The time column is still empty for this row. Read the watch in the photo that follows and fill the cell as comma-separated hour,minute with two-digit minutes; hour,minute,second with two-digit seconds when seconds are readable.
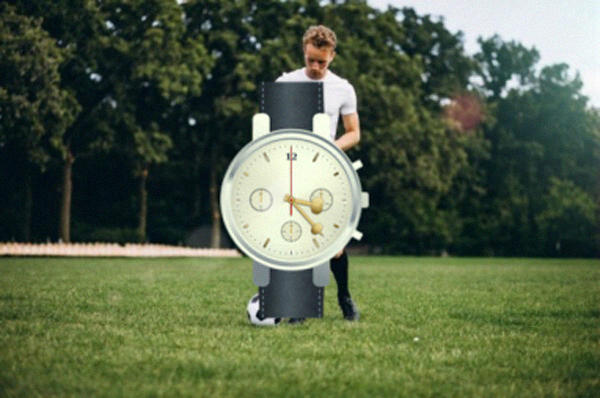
3,23
